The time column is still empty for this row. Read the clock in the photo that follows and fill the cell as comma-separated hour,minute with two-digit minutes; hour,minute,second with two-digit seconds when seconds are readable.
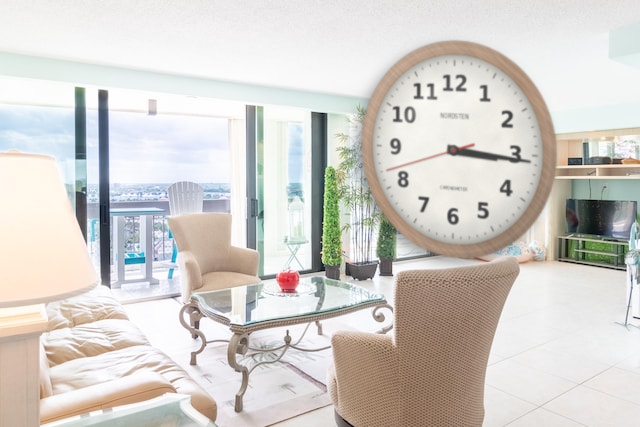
3,15,42
